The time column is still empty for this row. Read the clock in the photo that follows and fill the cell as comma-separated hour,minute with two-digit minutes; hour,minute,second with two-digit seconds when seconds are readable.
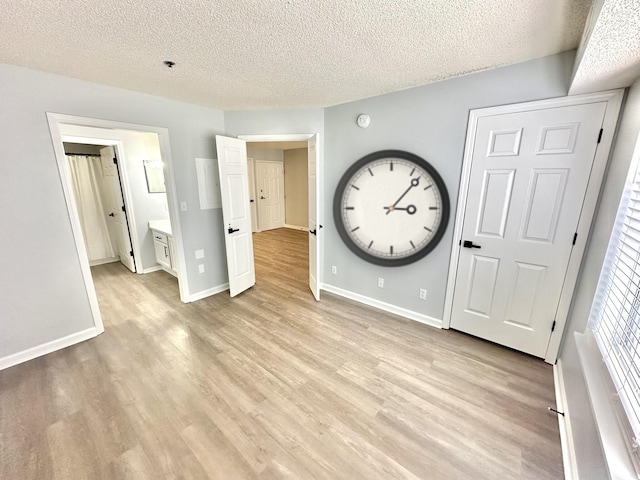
3,07
